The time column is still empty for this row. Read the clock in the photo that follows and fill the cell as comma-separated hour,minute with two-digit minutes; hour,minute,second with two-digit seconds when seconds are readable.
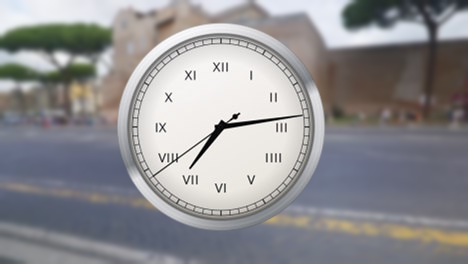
7,13,39
